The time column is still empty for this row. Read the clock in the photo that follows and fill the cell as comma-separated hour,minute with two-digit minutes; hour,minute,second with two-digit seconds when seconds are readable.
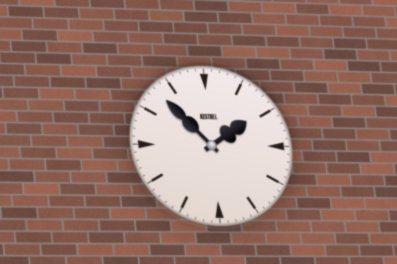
1,53
